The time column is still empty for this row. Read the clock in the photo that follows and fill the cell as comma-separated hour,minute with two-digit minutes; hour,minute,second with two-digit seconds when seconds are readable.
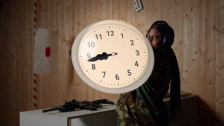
8,43
